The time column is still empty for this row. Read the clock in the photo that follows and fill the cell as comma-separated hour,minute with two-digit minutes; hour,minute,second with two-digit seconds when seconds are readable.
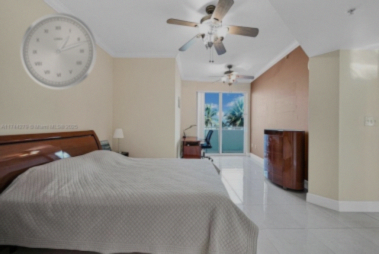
1,12
